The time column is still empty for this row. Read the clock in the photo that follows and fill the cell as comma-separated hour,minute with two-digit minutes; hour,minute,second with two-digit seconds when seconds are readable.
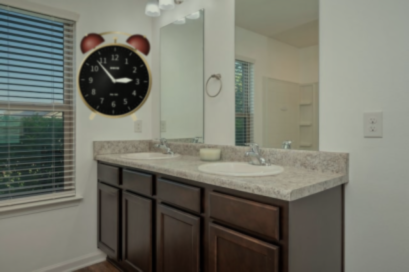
2,53
